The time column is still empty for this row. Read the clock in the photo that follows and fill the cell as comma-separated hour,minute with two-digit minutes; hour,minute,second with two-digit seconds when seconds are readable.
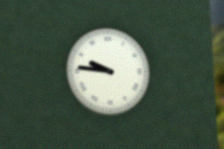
9,46
